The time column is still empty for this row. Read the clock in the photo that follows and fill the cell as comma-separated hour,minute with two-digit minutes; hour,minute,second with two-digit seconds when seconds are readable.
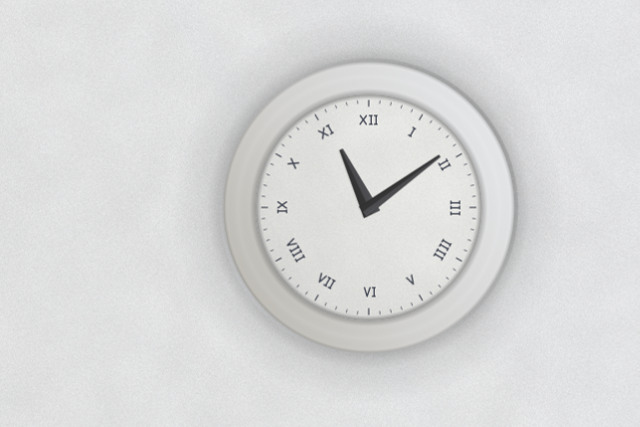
11,09
